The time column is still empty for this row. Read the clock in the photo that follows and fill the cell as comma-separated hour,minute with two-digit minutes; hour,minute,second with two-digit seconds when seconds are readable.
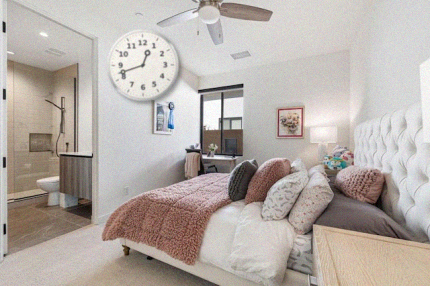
12,42
